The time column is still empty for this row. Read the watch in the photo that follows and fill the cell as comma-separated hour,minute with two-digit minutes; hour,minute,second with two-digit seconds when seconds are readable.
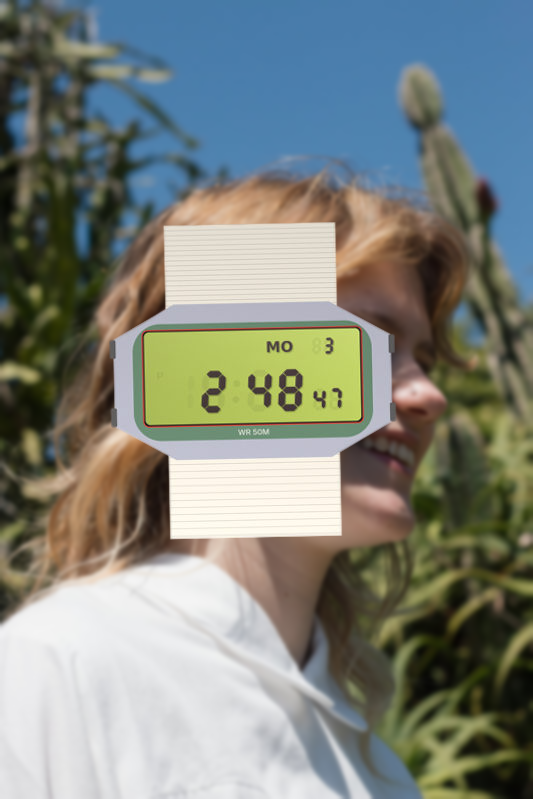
2,48,47
